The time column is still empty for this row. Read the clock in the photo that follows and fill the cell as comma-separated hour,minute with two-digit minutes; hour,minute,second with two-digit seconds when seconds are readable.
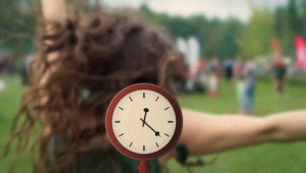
12,22
